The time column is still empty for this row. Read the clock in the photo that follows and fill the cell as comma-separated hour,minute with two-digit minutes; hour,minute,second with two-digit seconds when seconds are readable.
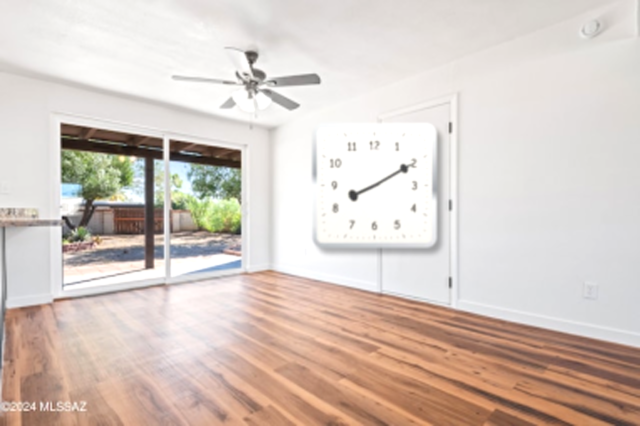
8,10
